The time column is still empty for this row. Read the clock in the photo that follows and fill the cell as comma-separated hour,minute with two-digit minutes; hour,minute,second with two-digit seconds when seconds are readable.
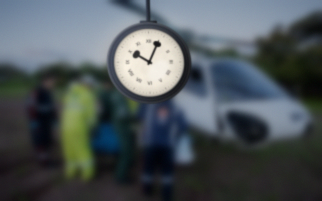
10,04
